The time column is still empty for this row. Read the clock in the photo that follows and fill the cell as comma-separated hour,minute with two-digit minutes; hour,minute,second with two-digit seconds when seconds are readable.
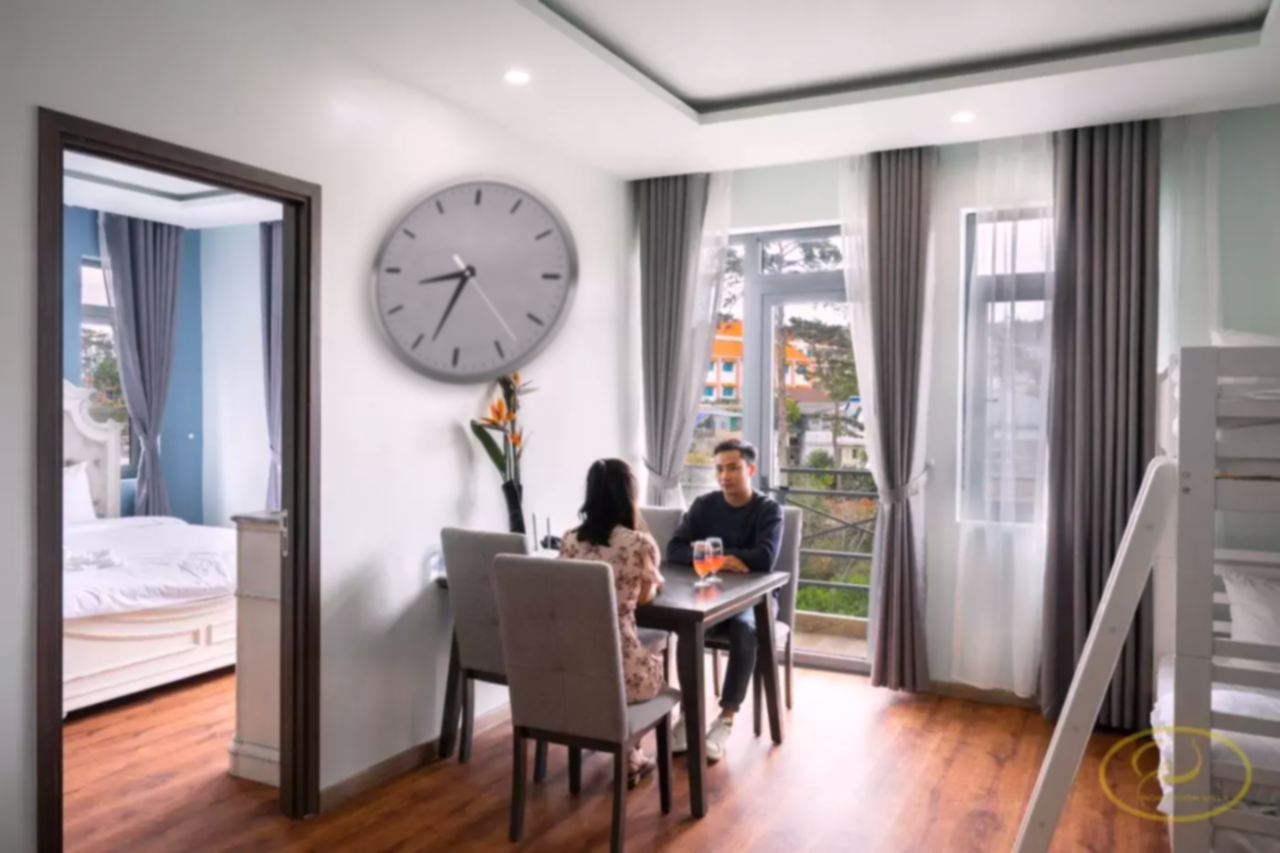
8,33,23
